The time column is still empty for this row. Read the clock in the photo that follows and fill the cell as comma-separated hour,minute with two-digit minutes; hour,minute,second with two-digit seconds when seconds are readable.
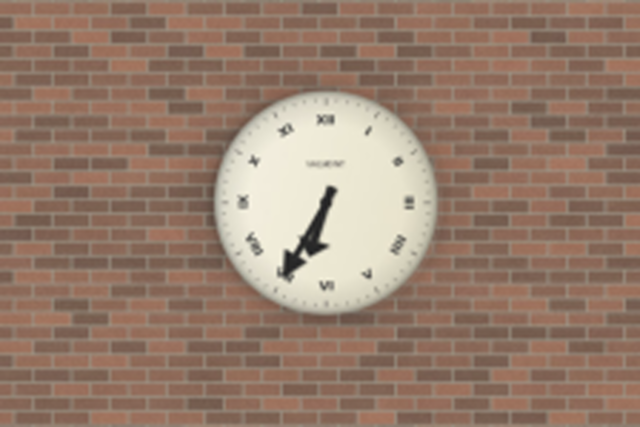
6,35
